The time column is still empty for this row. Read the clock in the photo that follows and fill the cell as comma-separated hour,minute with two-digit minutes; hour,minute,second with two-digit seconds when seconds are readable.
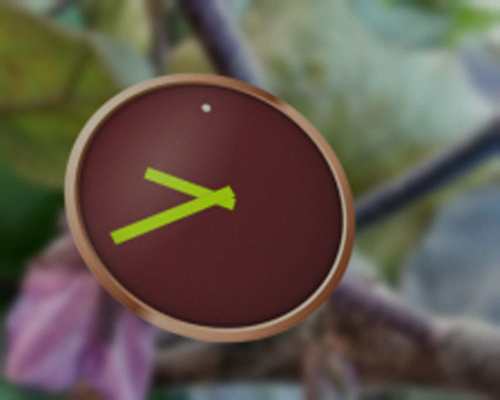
9,41
